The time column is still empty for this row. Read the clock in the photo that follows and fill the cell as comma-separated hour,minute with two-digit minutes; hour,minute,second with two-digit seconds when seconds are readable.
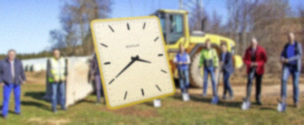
3,40
